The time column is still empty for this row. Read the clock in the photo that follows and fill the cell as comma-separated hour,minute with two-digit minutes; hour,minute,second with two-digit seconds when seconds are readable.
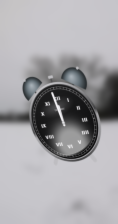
11,59
